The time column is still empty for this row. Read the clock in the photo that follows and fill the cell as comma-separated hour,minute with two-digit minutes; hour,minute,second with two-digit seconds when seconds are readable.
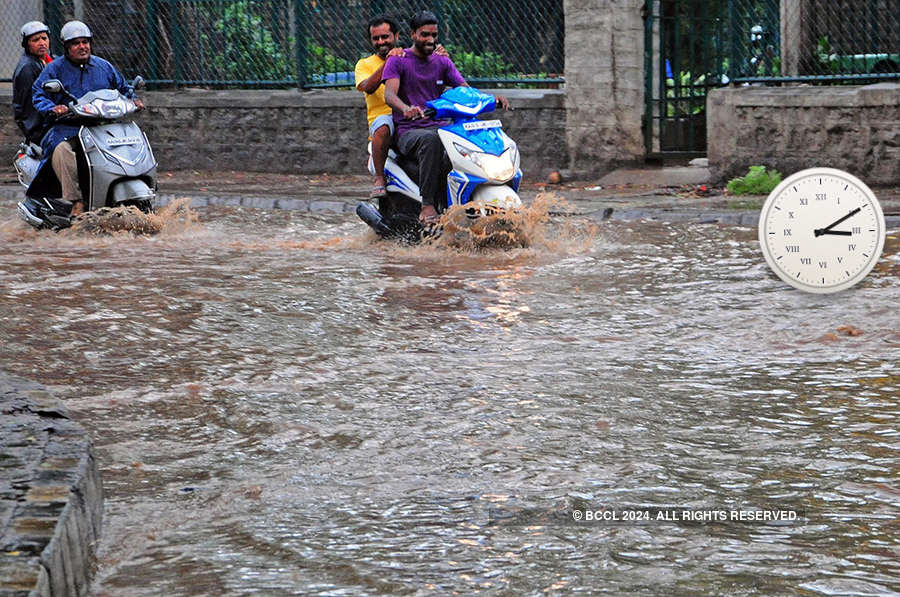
3,10
